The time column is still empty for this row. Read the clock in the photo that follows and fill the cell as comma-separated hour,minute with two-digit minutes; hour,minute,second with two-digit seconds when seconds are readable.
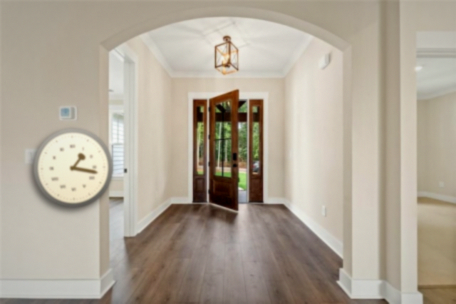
1,17
